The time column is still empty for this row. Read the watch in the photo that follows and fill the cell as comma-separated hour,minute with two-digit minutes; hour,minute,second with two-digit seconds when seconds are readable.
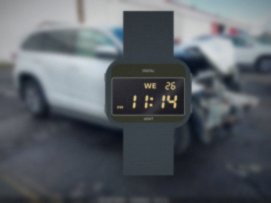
11,14
